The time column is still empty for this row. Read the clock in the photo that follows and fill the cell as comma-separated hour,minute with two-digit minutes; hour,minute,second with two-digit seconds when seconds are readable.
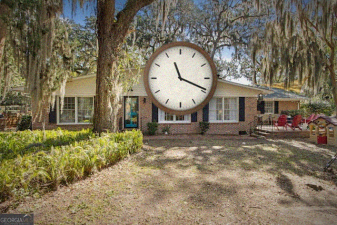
11,19
